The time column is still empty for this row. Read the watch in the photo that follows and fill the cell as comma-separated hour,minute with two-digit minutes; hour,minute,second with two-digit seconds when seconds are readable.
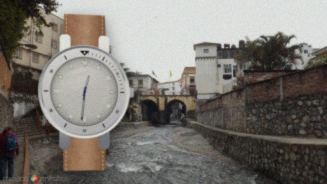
12,31
